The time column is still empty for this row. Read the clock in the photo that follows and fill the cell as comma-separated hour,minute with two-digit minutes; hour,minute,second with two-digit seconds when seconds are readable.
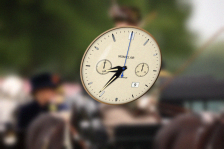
8,36
